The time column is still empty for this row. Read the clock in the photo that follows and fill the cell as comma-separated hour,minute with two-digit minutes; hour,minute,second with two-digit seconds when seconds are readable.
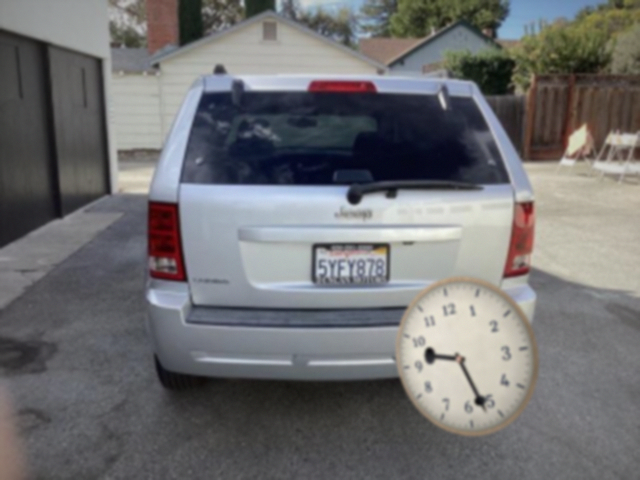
9,27
